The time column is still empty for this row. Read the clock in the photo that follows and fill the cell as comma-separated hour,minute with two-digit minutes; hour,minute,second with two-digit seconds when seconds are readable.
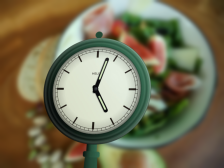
5,03
